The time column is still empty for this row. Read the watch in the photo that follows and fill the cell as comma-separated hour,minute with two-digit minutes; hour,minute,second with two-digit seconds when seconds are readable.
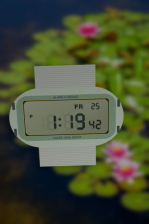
1,19,42
